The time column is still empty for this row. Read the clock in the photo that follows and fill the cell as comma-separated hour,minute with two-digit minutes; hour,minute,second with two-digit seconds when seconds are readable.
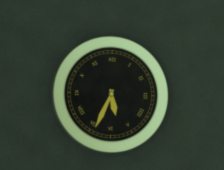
5,34
